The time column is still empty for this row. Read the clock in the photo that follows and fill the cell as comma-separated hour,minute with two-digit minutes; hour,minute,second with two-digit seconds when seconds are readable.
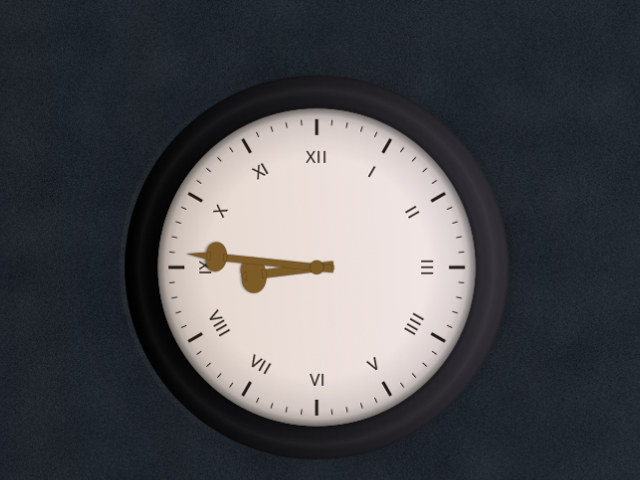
8,46
